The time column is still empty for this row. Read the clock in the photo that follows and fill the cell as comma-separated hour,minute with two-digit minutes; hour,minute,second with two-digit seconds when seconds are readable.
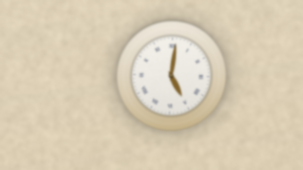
5,01
